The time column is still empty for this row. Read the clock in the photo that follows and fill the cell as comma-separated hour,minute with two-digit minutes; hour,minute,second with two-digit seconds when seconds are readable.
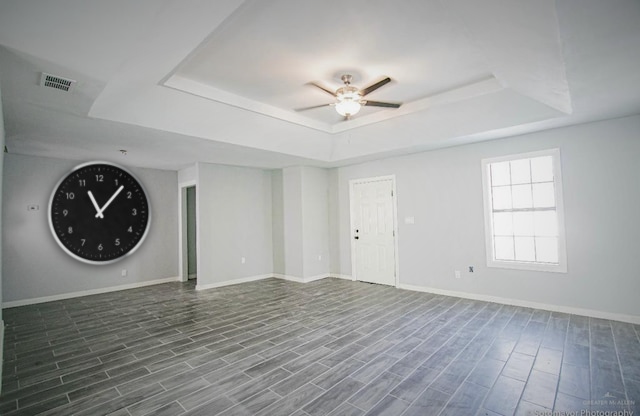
11,07
